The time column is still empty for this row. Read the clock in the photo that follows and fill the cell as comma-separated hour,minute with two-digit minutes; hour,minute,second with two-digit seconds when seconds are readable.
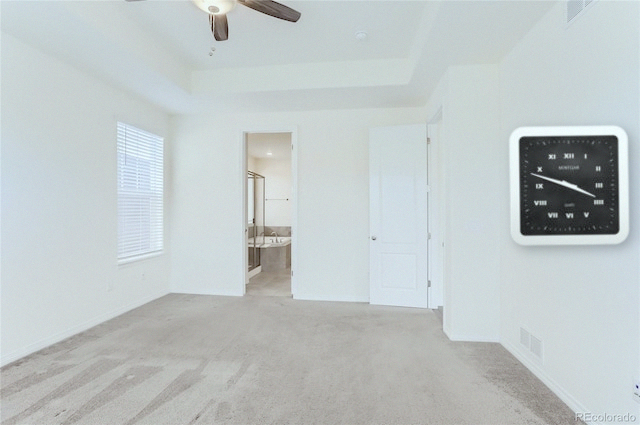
3,48
